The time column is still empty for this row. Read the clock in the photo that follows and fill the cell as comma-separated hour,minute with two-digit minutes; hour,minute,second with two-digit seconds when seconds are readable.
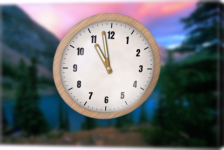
10,58
